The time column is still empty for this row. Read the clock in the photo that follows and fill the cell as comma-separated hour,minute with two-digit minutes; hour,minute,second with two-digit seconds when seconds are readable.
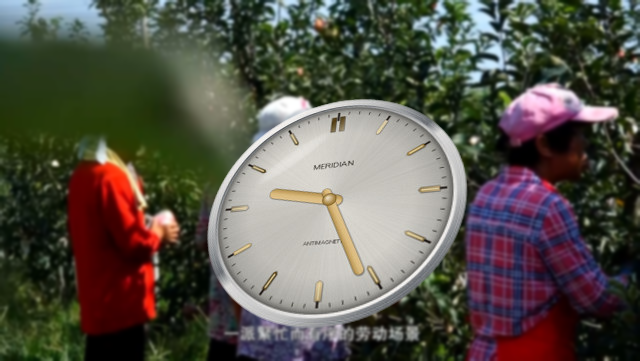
9,26
